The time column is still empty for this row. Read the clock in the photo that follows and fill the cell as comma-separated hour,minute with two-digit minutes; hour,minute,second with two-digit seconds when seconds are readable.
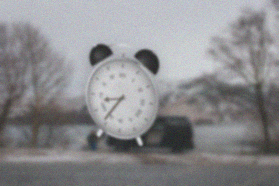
8,36
